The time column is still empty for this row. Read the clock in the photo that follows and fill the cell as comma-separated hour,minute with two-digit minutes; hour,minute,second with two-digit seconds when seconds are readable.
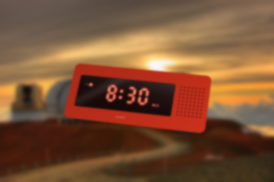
8,30
